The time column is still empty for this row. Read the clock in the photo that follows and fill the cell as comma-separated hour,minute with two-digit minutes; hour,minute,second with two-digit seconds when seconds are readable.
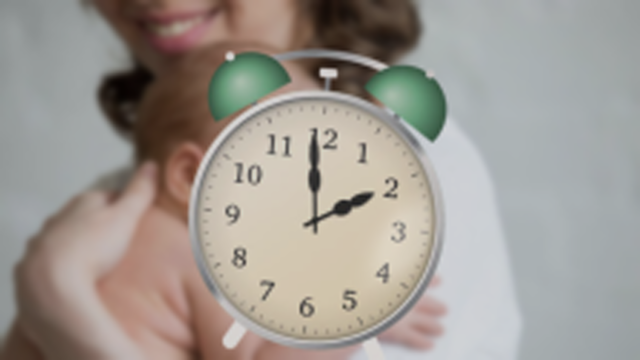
1,59
